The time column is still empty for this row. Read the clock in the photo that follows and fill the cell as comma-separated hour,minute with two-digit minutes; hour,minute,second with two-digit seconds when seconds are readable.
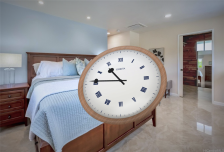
10,46
